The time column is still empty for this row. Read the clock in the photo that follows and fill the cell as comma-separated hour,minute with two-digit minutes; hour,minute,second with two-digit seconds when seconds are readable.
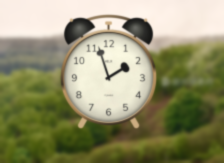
1,57
